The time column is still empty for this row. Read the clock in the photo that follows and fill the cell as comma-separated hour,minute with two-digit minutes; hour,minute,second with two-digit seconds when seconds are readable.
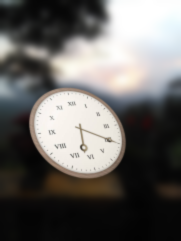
6,20
